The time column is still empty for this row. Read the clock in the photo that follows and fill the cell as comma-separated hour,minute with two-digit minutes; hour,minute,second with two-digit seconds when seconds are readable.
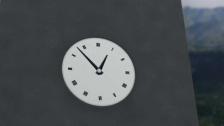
12,53
